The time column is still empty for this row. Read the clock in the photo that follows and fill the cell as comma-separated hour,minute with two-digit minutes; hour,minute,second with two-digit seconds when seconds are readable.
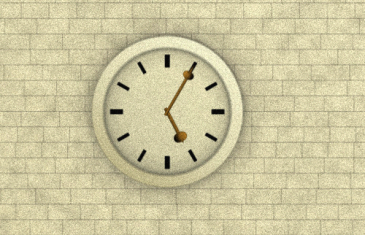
5,05
